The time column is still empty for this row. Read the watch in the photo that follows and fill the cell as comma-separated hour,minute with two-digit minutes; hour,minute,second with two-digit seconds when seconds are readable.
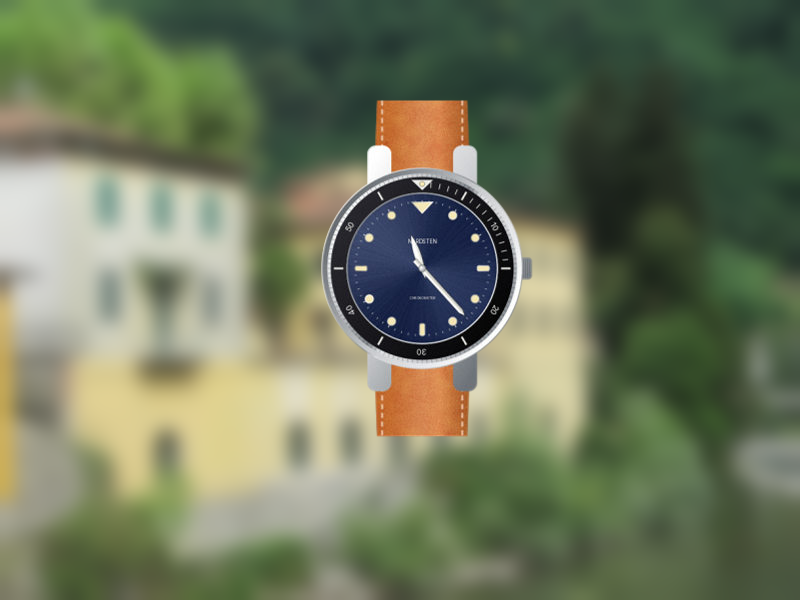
11,23
